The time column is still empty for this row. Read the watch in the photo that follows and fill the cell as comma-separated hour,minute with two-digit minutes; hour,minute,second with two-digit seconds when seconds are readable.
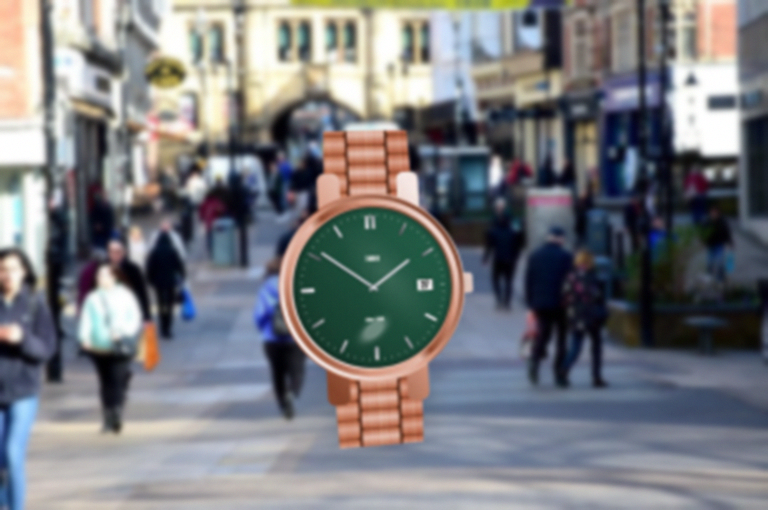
1,51
